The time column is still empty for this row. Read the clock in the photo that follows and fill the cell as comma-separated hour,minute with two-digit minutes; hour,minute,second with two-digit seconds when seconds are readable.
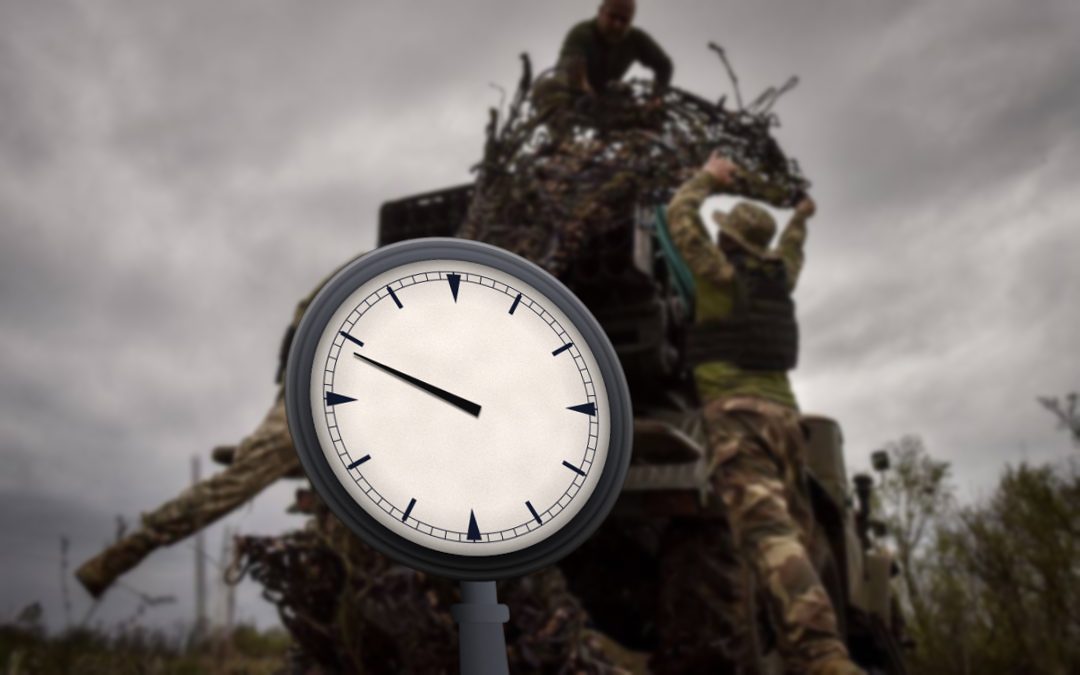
9,49
